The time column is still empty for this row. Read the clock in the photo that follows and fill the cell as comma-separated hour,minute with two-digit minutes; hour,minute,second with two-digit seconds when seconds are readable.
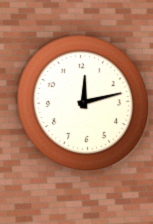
12,13
